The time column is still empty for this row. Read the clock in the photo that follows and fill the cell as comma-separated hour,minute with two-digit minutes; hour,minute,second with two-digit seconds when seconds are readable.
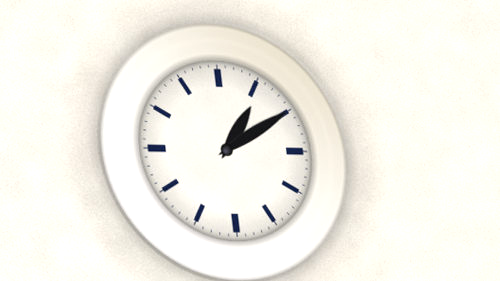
1,10
